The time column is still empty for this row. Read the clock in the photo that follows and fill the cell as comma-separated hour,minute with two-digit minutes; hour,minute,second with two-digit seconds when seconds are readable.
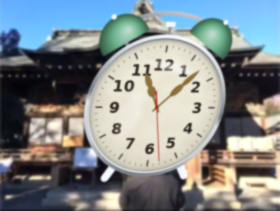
11,07,28
